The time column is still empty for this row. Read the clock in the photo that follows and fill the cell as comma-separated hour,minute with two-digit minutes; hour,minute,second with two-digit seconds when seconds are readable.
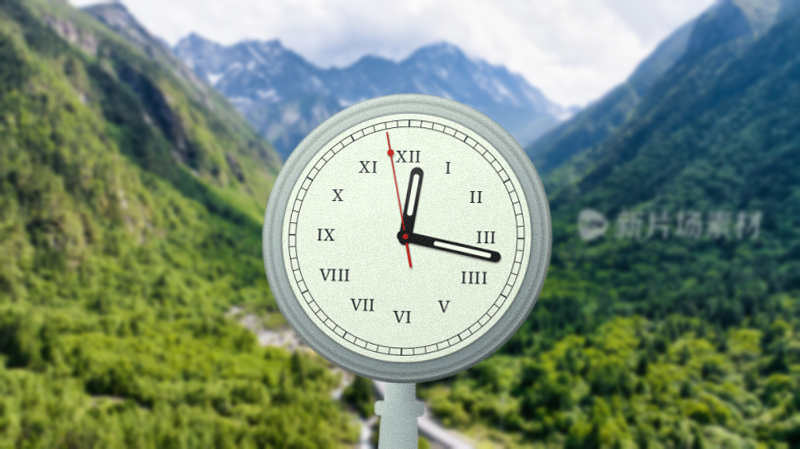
12,16,58
